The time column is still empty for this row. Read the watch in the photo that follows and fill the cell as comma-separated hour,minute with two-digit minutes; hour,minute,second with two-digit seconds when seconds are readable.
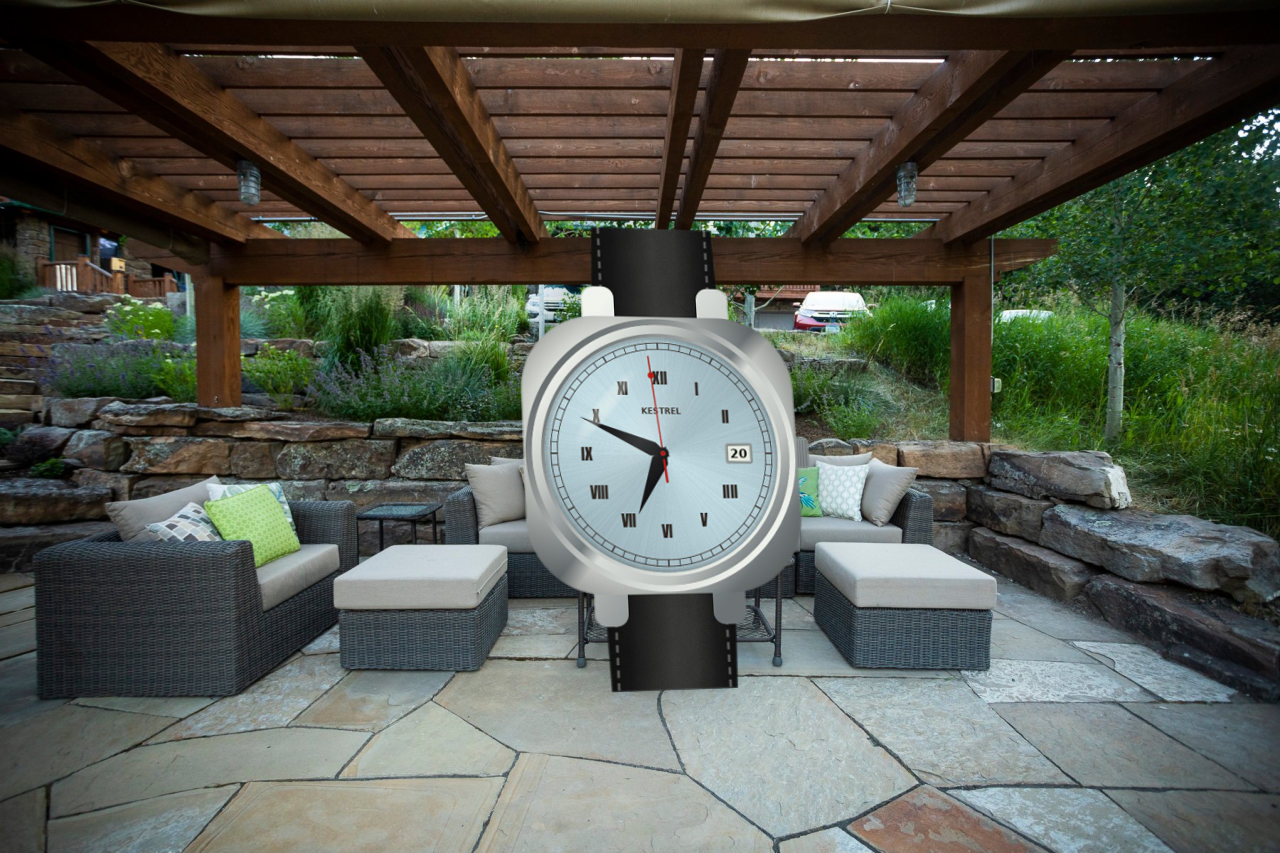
6,48,59
